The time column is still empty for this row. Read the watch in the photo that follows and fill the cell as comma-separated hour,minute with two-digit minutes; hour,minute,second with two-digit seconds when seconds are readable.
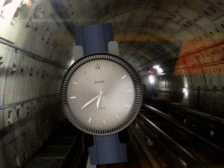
6,40
